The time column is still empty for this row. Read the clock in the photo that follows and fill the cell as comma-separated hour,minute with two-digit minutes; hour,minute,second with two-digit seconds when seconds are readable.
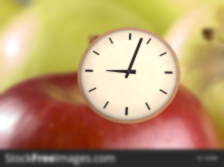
9,03
